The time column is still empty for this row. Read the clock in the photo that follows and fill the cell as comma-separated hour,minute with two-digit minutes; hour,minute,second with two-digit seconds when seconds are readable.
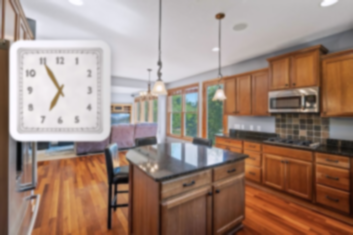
6,55
